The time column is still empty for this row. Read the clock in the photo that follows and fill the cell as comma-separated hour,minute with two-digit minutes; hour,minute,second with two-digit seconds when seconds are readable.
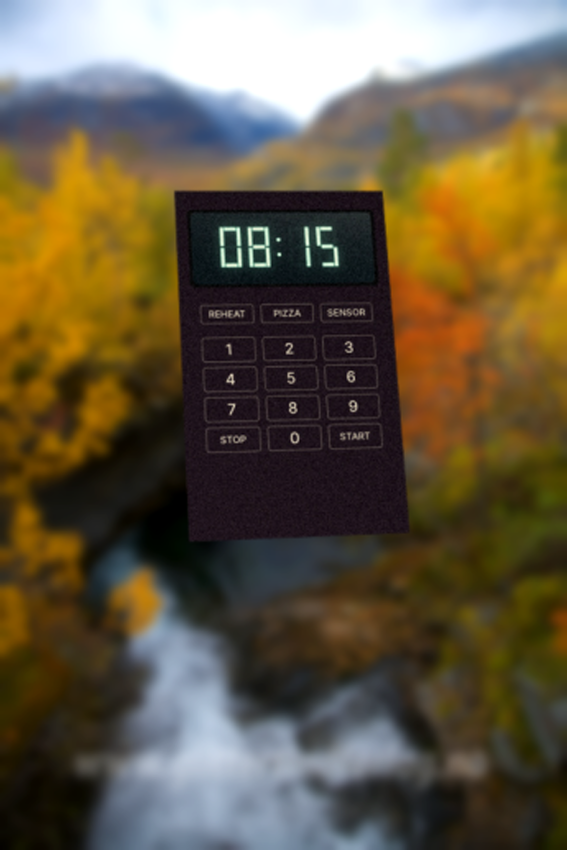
8,15
